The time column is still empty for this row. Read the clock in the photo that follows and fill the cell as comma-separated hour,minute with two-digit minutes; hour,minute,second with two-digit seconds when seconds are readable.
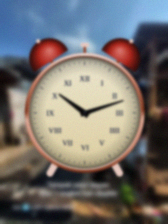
10,12
